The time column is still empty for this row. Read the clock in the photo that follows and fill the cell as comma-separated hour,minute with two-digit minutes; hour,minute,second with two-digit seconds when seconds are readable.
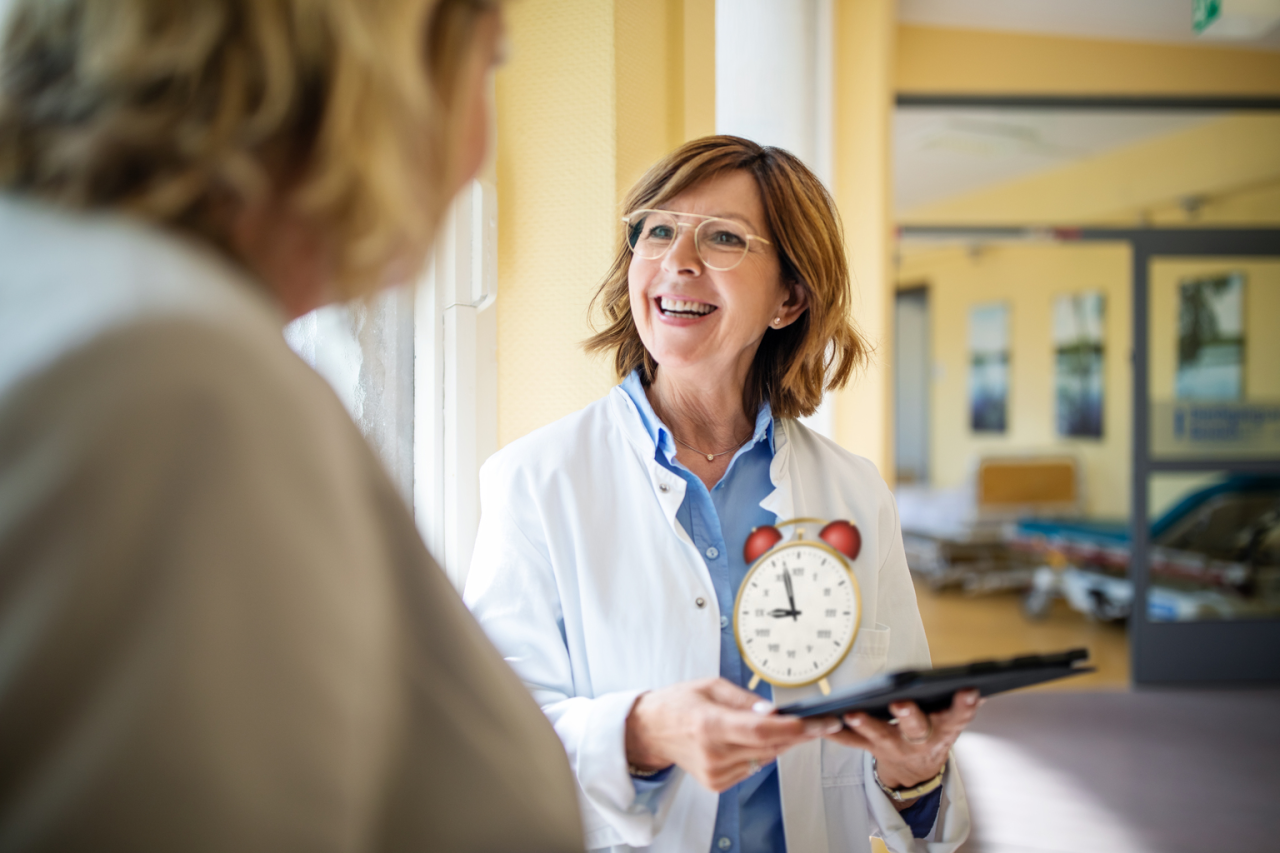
8,57
